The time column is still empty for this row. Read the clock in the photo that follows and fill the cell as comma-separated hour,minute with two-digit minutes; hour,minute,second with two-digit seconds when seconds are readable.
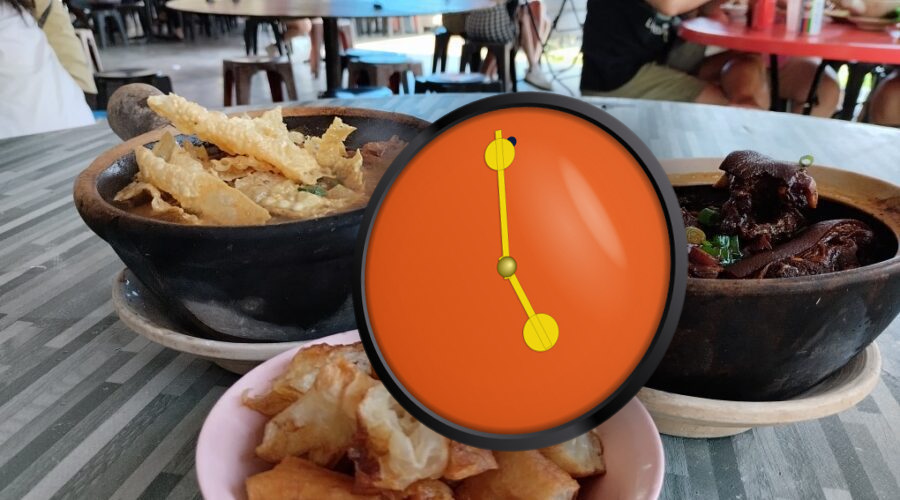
4,59
